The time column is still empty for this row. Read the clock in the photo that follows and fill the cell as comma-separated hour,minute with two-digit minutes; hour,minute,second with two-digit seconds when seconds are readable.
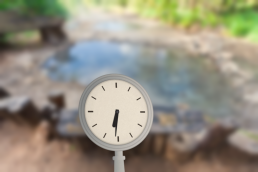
6,31
